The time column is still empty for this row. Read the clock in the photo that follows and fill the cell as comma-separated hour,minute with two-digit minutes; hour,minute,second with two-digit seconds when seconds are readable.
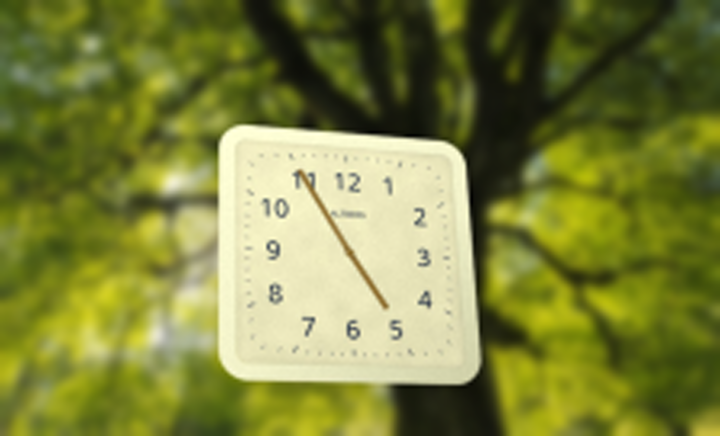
4,55
